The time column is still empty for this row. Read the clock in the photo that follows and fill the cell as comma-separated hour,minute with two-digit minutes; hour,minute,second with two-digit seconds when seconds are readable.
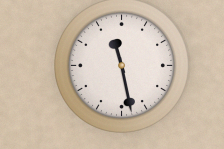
11,28
